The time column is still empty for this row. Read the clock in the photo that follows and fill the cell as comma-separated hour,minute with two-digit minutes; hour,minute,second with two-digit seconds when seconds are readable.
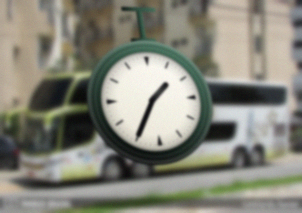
1,35
